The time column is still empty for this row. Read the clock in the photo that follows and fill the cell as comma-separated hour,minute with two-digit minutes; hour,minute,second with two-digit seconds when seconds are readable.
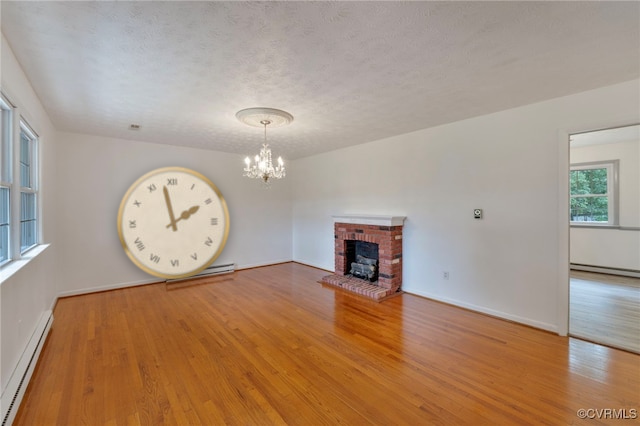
1,58
